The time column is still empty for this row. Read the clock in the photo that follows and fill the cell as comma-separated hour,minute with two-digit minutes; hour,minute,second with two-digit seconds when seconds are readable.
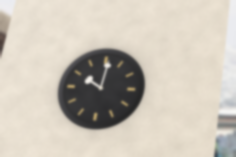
10,01
